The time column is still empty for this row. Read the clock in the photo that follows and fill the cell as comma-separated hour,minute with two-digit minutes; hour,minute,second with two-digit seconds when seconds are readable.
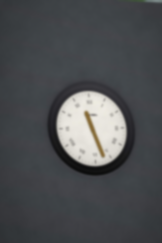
11,27
